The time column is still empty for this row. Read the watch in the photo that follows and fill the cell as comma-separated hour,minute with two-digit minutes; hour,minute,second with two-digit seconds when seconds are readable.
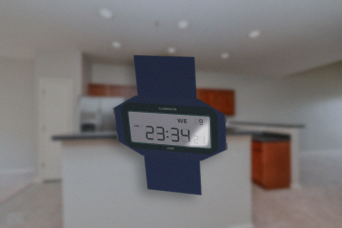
23,34,21
